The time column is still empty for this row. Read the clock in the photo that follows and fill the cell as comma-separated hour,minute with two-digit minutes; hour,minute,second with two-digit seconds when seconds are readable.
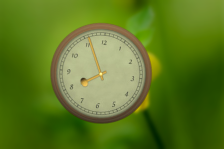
7,56
